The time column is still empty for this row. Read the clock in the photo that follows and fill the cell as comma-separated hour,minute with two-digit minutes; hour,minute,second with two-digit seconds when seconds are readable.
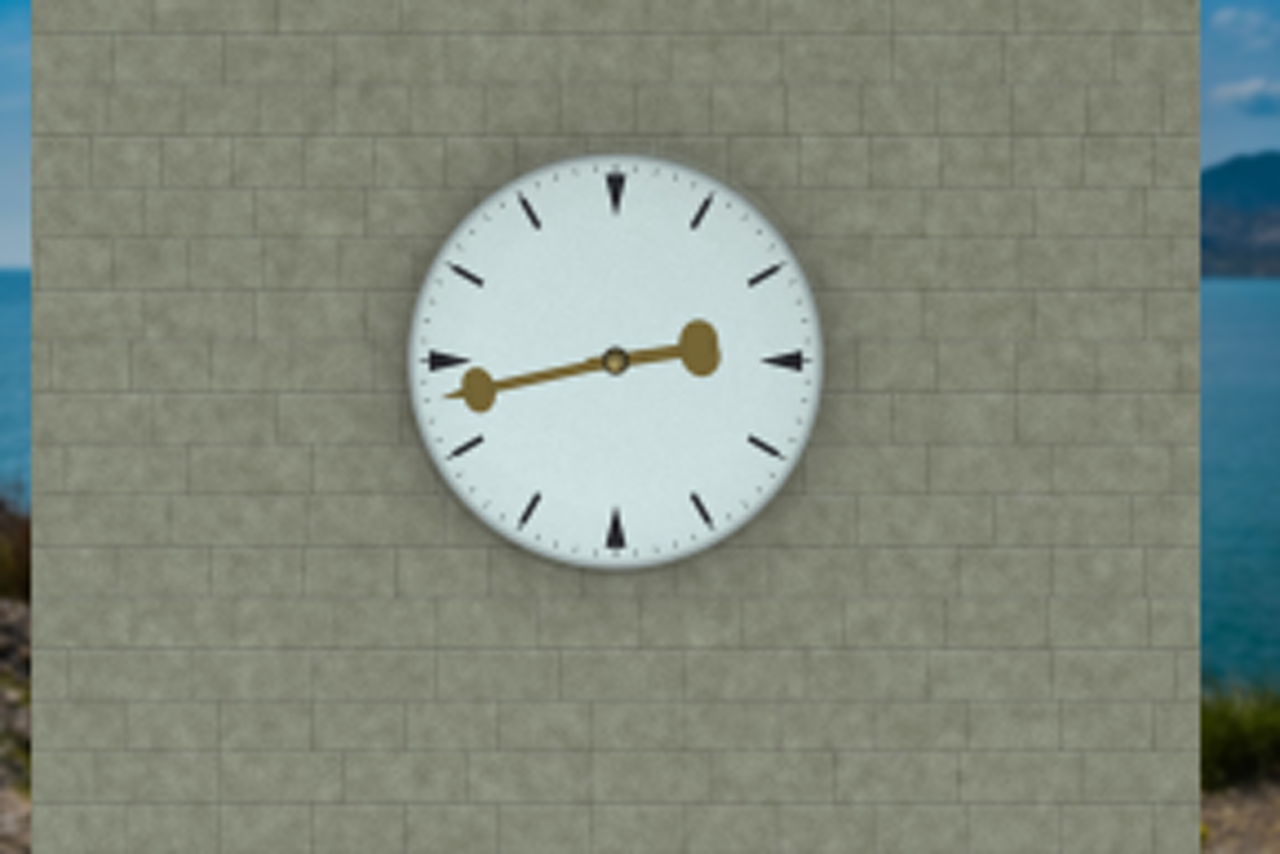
2,43
